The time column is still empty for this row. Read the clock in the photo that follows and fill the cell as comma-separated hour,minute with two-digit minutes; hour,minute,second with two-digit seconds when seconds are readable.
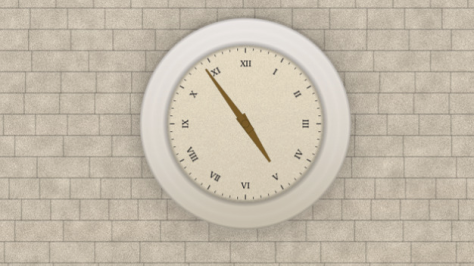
4,54
